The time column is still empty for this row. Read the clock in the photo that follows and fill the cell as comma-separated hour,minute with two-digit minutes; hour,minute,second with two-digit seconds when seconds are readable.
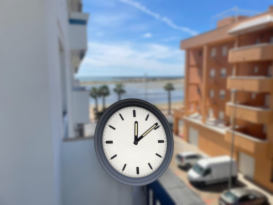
12,09
